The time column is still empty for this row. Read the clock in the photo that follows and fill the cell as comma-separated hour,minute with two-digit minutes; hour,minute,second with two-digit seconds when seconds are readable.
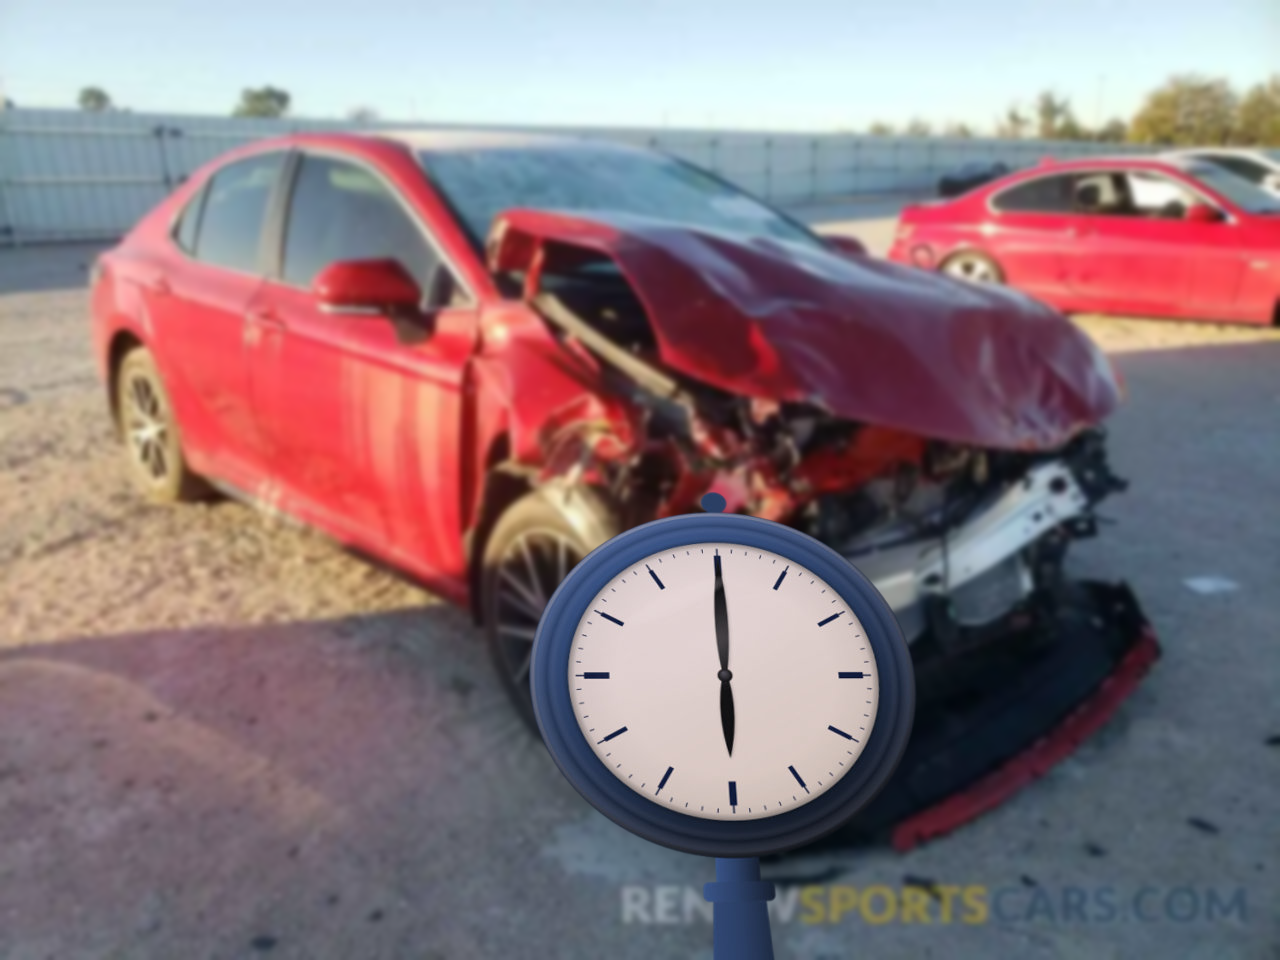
6,00
